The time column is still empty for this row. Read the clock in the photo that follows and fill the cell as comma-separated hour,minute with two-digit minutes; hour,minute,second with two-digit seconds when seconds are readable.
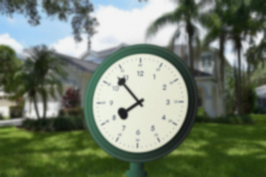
7,53
